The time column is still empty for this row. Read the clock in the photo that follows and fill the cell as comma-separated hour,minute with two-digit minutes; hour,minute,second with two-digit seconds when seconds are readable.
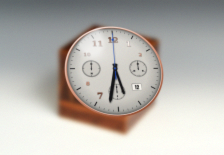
5,32
